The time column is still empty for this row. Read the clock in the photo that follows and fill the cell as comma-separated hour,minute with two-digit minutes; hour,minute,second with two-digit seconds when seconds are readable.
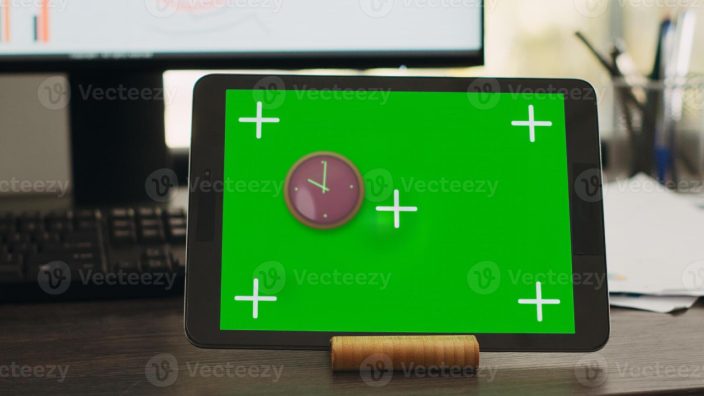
10,01
